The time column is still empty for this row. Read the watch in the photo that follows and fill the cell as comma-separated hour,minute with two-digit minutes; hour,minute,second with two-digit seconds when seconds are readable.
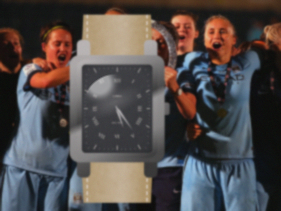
5,24
